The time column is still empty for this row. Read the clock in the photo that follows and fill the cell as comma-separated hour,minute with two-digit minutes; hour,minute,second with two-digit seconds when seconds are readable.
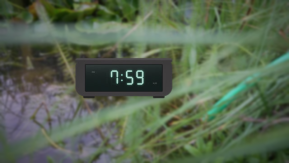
7,59
